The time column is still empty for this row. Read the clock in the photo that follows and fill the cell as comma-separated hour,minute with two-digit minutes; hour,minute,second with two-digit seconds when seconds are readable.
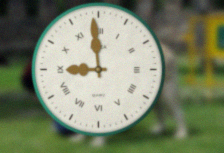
8,59
